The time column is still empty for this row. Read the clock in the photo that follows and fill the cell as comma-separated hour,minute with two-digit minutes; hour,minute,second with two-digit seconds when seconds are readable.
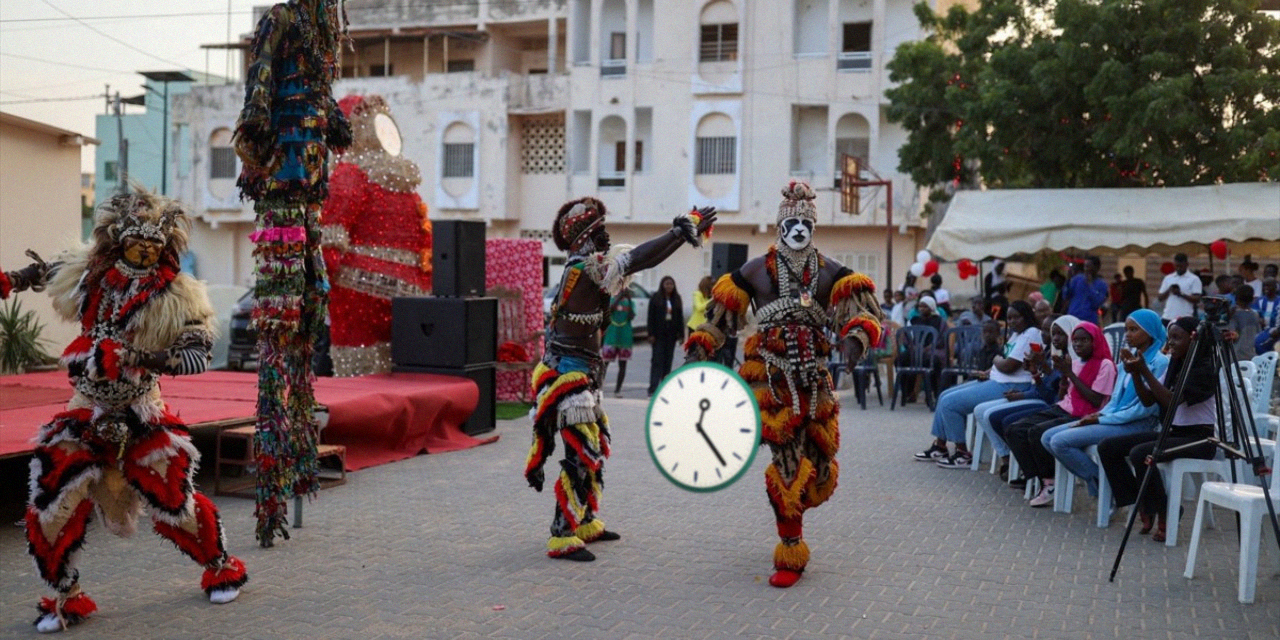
12,23
